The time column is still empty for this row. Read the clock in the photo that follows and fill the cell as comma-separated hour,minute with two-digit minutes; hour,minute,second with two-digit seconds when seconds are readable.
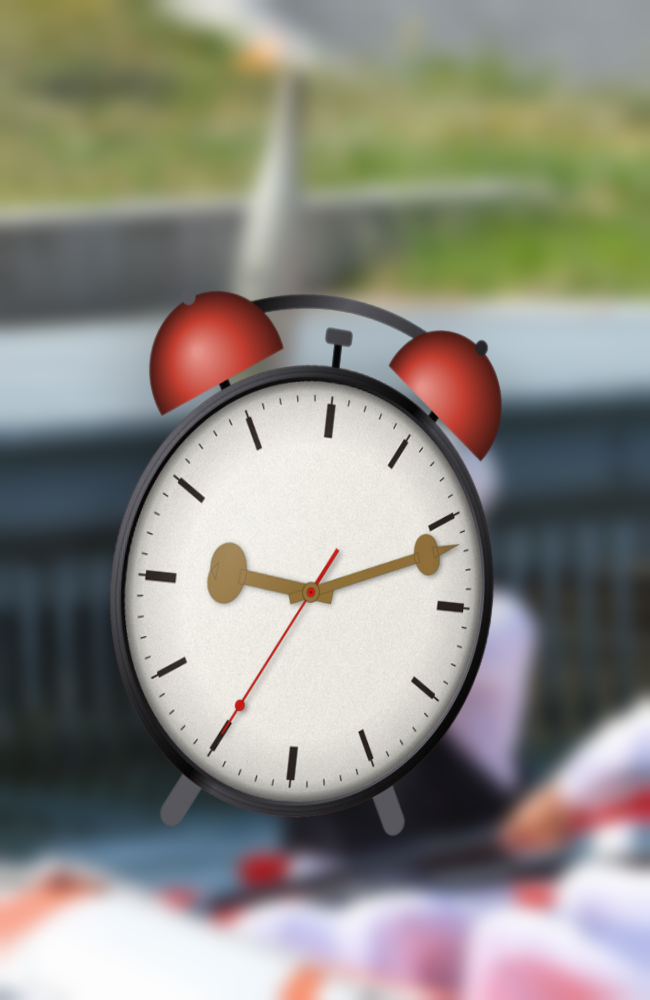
9,11,35
